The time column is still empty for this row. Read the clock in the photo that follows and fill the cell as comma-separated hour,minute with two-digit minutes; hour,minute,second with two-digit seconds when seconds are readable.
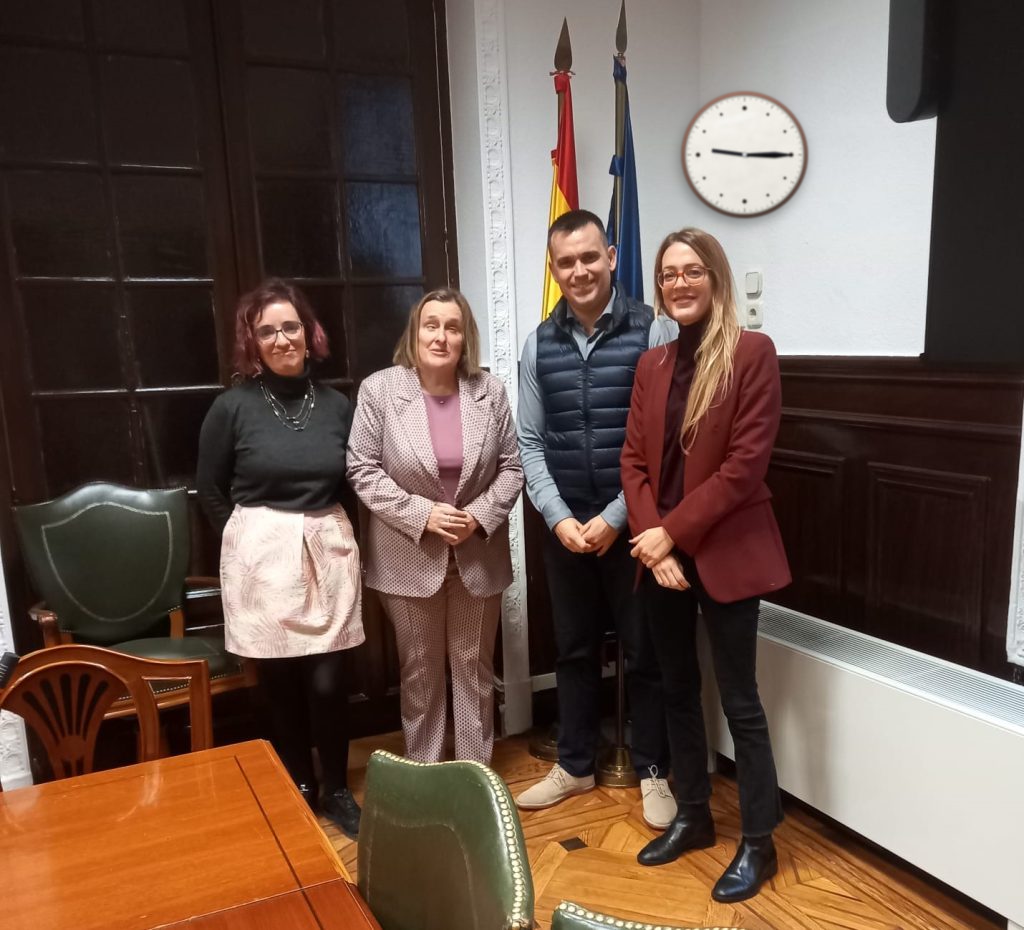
9,15
